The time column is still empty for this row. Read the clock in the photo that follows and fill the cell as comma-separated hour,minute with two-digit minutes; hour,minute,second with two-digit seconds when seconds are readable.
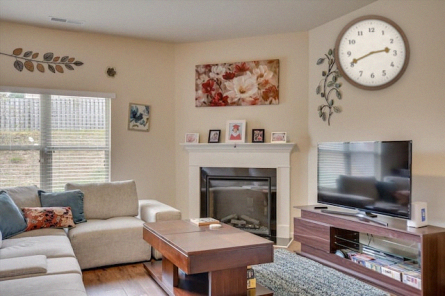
2,41
